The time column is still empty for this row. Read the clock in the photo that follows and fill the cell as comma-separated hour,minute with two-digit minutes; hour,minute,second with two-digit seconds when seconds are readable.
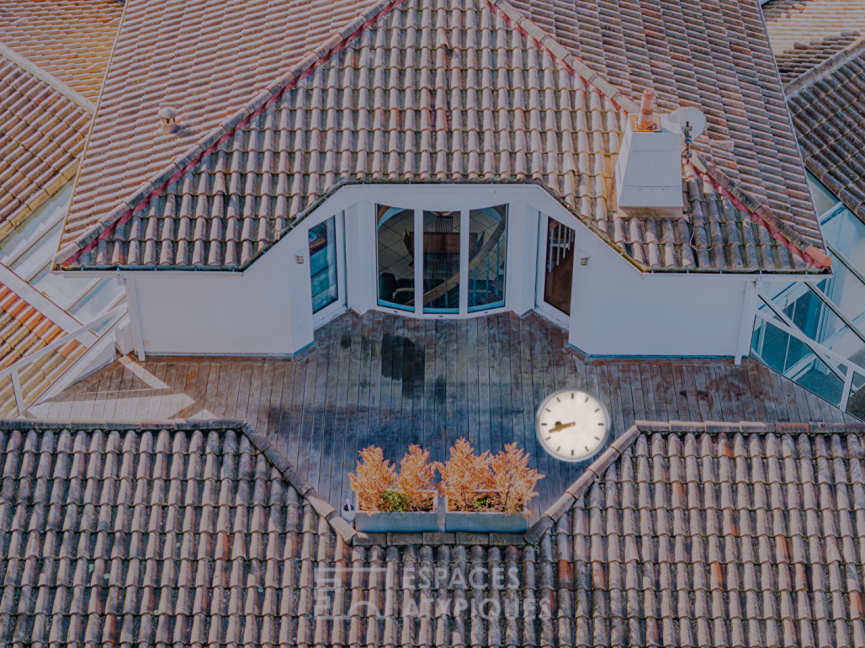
8,42
